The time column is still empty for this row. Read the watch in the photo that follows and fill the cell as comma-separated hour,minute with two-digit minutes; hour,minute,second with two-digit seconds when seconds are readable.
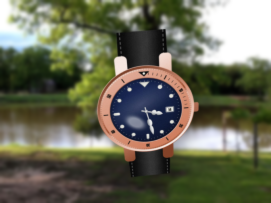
3,28
